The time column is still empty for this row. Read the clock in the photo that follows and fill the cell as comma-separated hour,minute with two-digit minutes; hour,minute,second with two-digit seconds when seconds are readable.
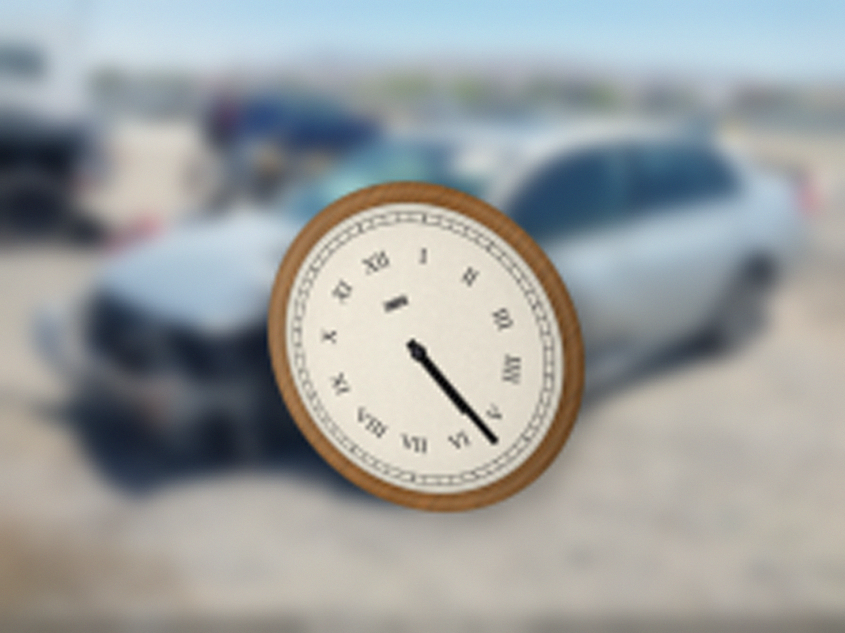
5,27
